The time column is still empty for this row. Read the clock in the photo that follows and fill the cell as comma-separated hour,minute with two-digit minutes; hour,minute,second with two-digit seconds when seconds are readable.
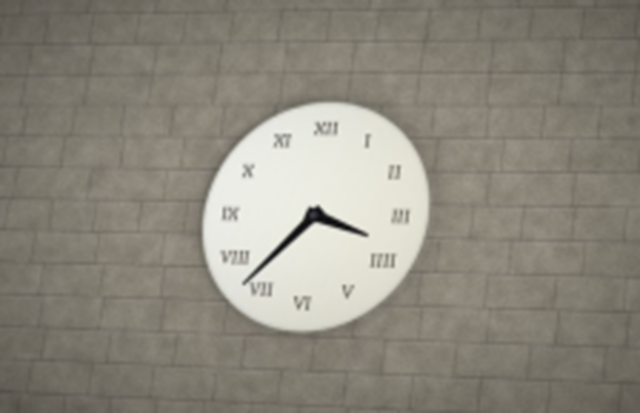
3,37
